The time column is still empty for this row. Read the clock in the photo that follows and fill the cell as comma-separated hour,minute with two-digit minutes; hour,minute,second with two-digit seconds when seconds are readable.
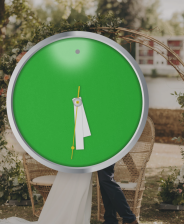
5,29,31
